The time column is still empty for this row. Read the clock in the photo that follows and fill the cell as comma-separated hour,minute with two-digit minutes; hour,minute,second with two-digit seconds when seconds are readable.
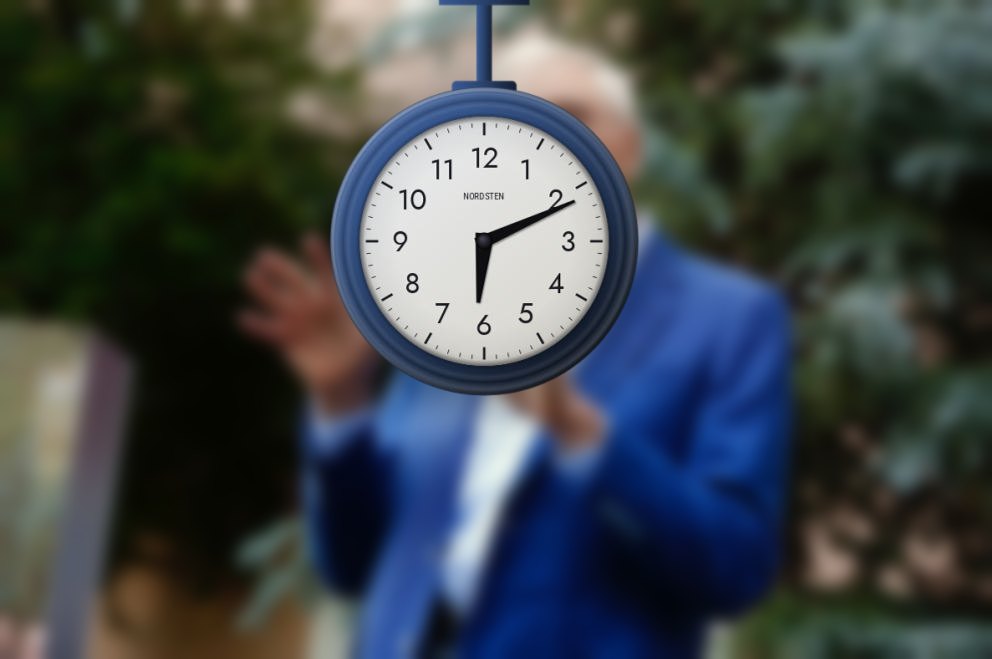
6,11
